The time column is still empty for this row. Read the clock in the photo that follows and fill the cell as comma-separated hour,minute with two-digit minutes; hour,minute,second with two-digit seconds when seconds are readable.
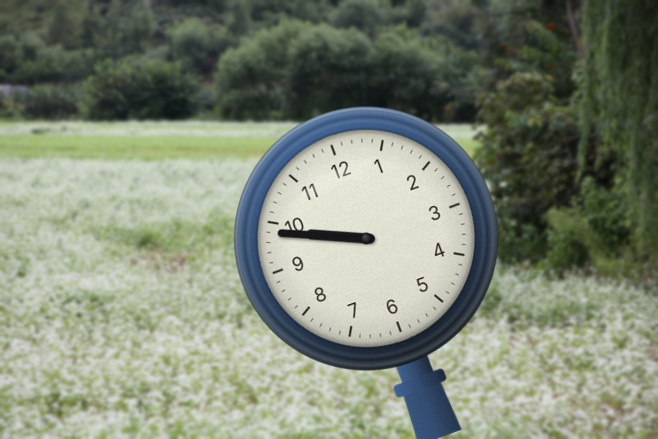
9,49
